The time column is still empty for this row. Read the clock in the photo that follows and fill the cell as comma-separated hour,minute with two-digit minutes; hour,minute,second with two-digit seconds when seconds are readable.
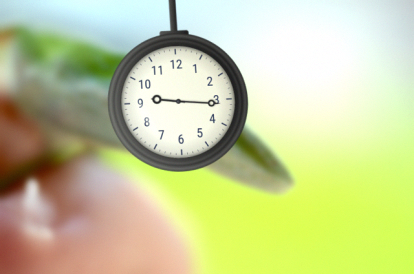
9,16
